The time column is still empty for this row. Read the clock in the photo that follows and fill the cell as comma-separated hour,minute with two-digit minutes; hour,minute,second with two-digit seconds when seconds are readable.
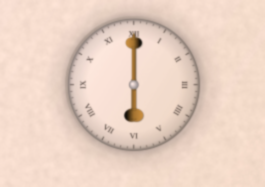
6,00
